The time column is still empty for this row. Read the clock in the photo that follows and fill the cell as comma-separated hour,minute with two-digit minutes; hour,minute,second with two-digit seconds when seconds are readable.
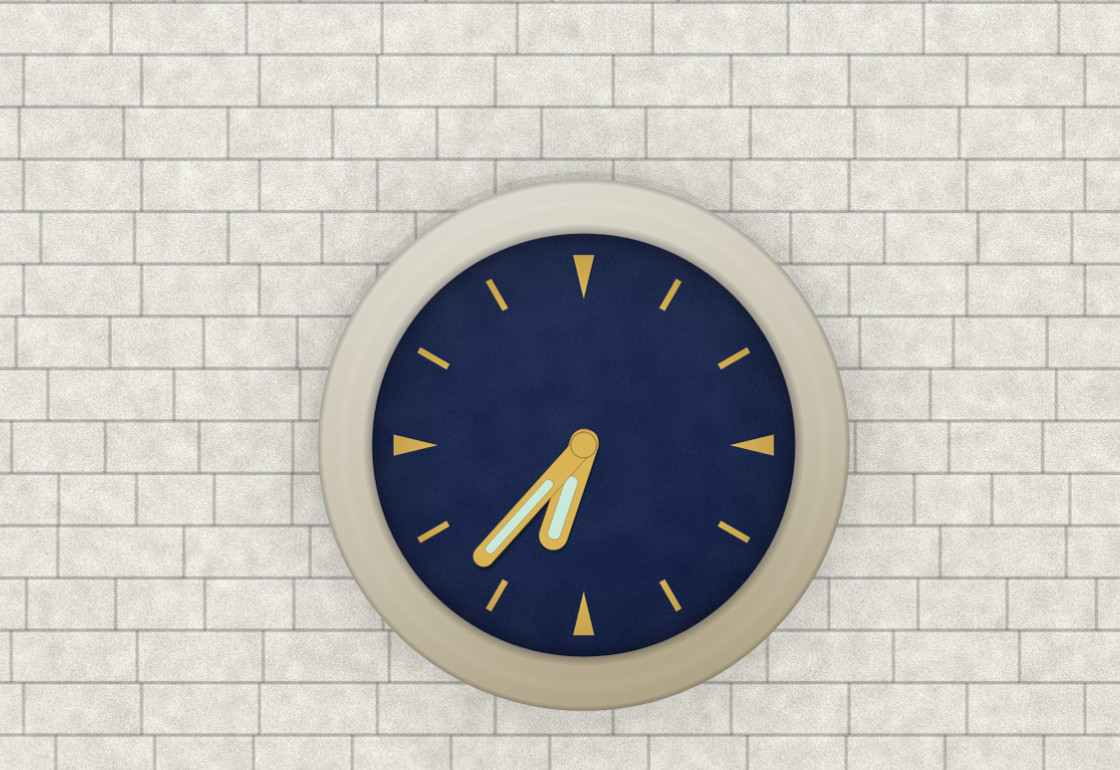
6,37
